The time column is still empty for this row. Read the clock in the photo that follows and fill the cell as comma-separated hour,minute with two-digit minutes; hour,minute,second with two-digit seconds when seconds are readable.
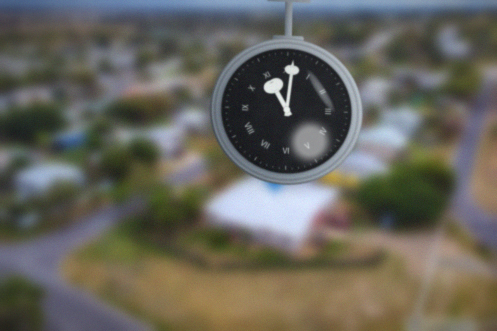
11,01
